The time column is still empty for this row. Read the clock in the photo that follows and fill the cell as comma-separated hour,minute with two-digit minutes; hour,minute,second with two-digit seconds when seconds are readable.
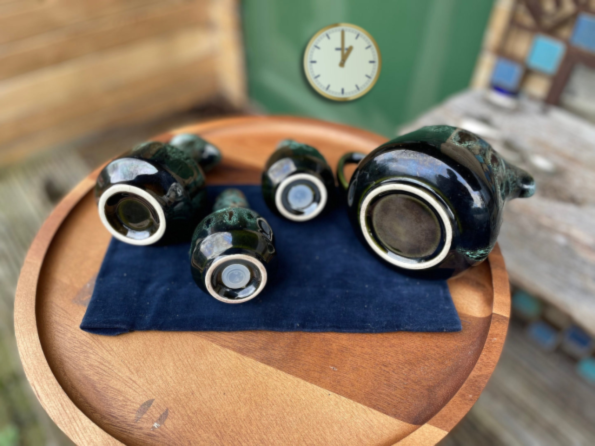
1,00
